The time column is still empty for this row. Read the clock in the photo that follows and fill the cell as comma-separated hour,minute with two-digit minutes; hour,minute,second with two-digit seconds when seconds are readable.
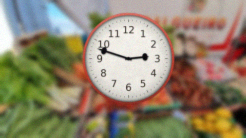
2,48
